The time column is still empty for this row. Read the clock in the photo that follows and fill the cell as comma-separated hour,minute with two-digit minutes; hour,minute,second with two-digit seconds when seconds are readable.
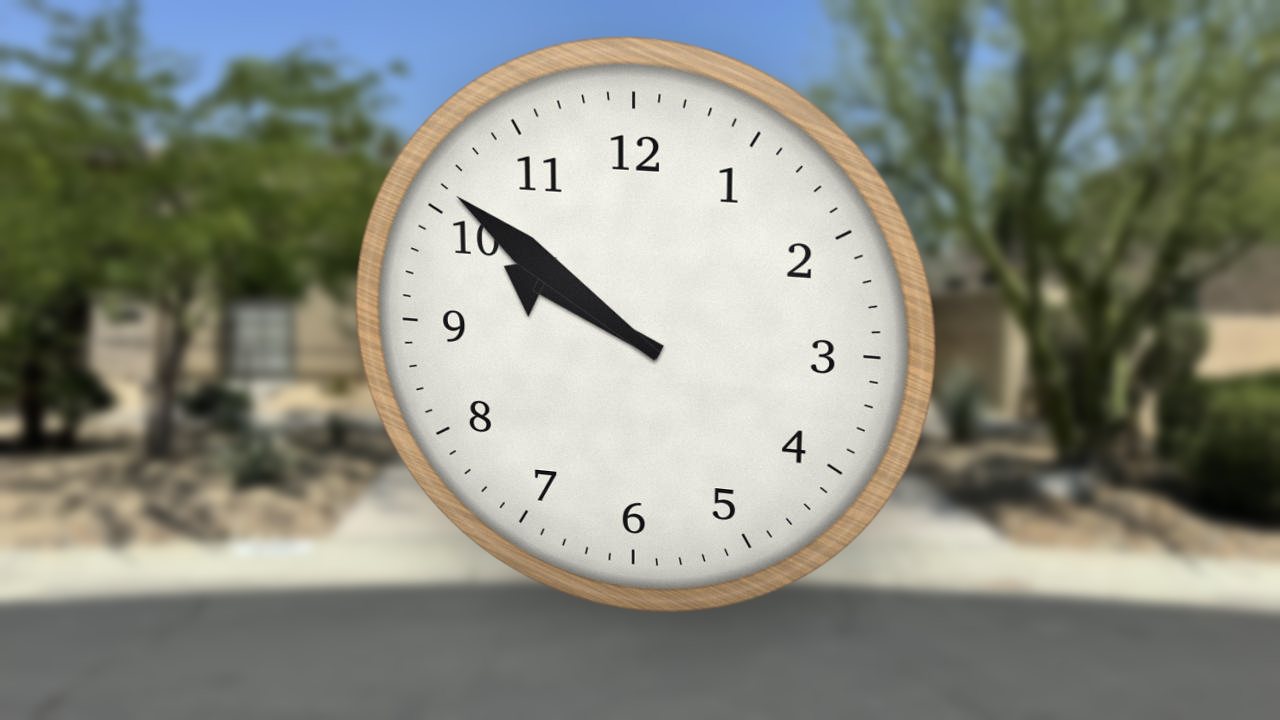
9,51
